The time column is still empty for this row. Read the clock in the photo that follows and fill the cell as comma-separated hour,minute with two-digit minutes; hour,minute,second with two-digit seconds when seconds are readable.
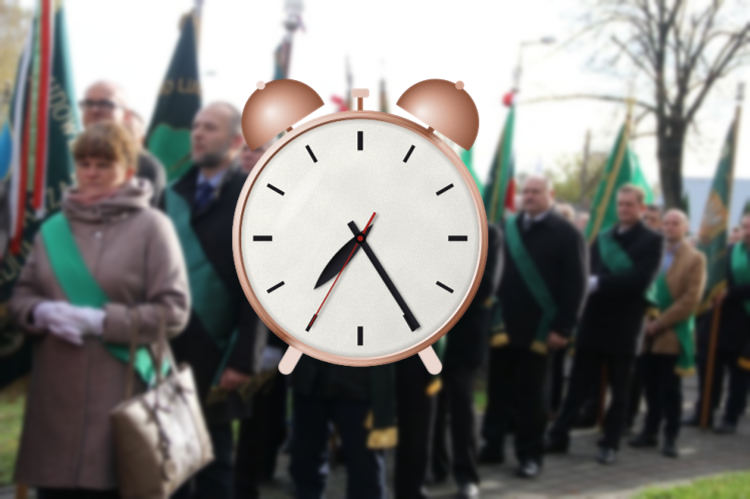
7,24,35
